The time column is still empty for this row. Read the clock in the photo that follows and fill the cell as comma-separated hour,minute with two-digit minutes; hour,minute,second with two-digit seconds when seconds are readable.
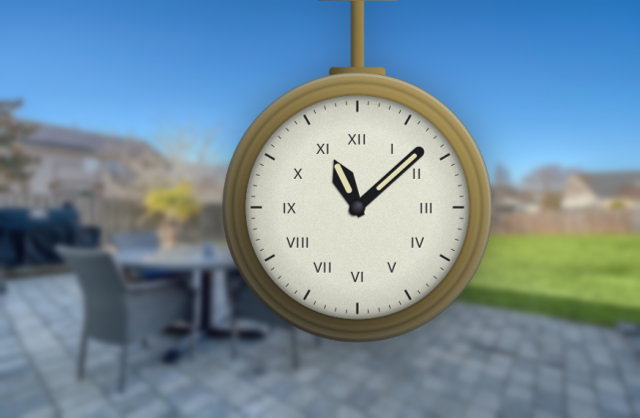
11,08
